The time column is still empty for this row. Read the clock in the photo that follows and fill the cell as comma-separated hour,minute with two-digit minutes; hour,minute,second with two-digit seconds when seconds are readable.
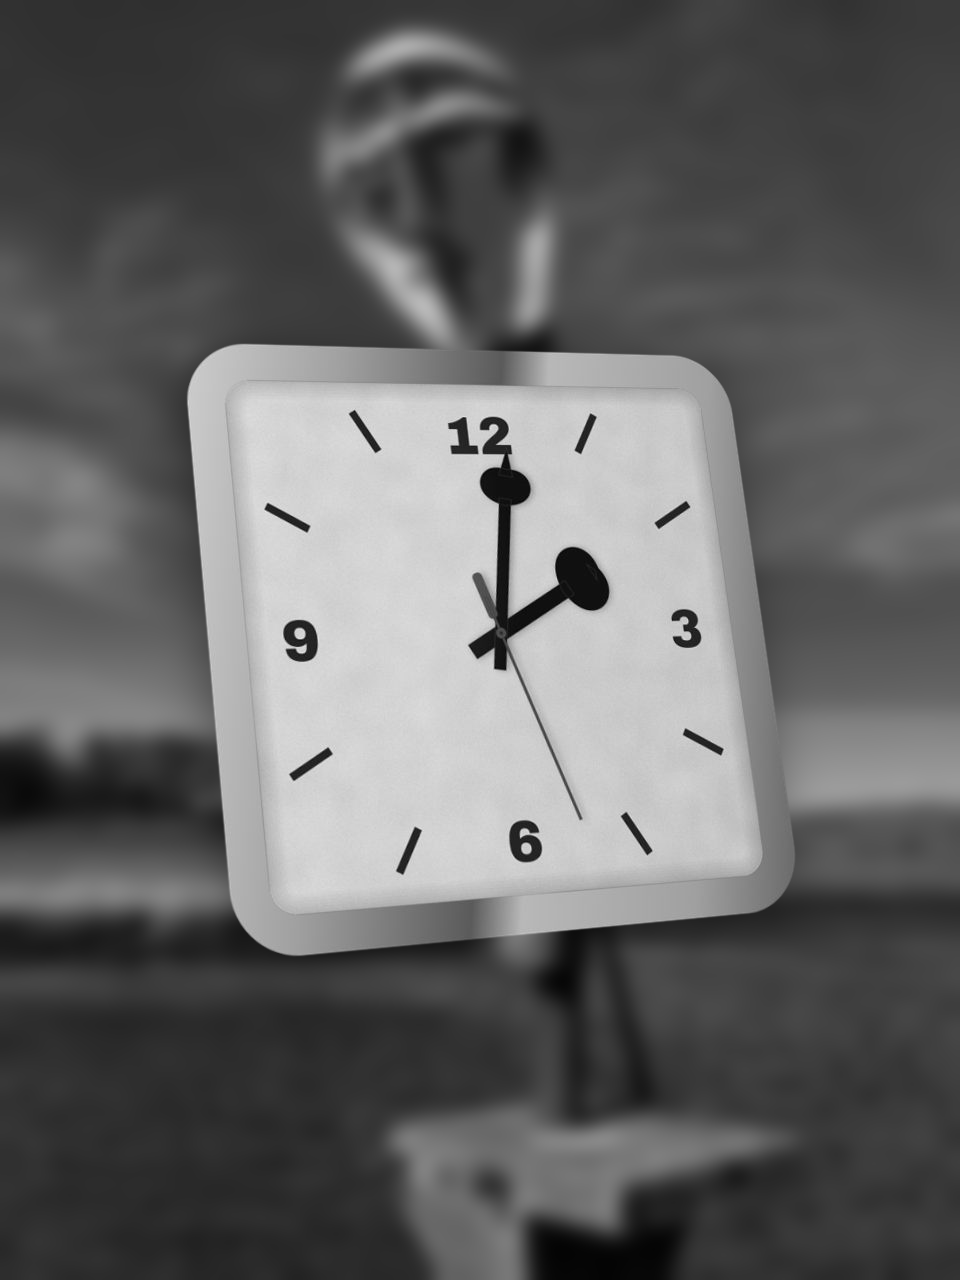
2,01,27
